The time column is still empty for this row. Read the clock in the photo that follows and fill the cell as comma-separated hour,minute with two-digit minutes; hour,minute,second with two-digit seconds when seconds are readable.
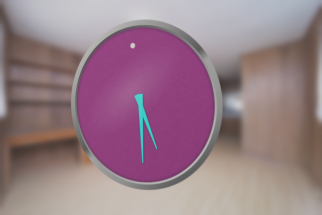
5,31
